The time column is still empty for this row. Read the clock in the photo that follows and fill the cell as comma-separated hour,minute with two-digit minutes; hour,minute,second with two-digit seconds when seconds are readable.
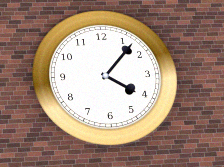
4,07
